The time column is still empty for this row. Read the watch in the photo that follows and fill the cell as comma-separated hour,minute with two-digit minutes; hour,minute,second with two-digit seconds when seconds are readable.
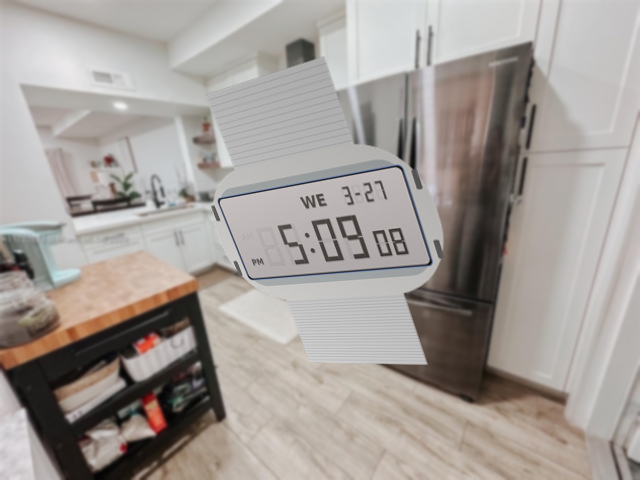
5,09,08
